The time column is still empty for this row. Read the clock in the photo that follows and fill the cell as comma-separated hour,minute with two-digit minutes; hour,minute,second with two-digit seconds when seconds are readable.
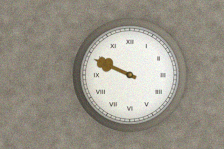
9,49
